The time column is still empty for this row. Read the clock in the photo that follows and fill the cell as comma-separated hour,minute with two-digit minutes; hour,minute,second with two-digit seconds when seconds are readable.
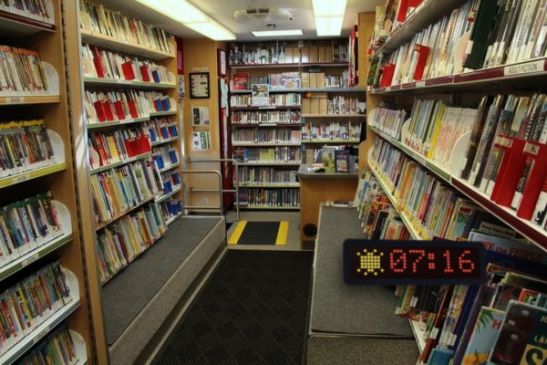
7,16
